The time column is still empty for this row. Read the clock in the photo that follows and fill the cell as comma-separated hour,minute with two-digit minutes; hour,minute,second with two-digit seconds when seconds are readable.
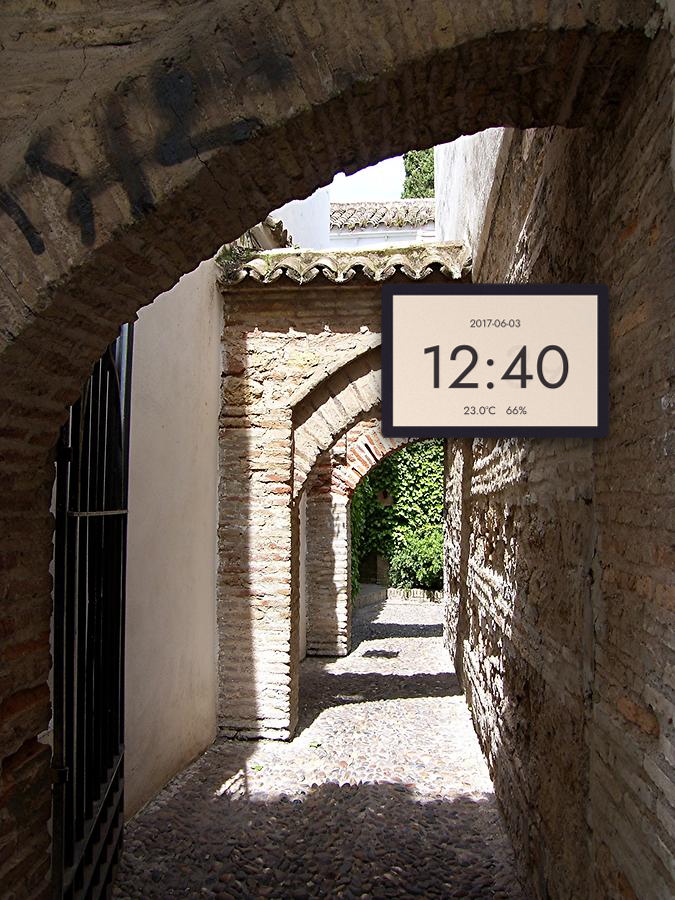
12,40
